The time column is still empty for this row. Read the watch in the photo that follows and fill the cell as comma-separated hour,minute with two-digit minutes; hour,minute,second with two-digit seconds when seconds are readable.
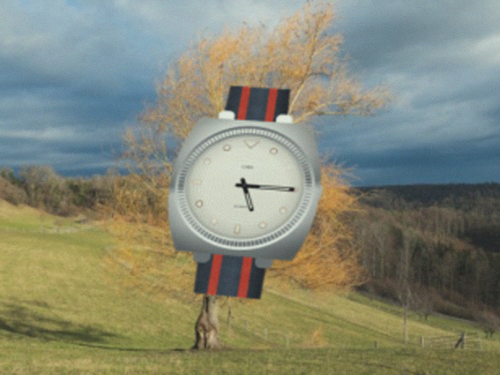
5,15
